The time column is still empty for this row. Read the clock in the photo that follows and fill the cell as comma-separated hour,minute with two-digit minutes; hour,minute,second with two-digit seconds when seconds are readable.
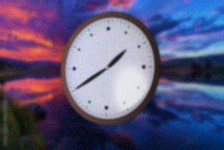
1,40
